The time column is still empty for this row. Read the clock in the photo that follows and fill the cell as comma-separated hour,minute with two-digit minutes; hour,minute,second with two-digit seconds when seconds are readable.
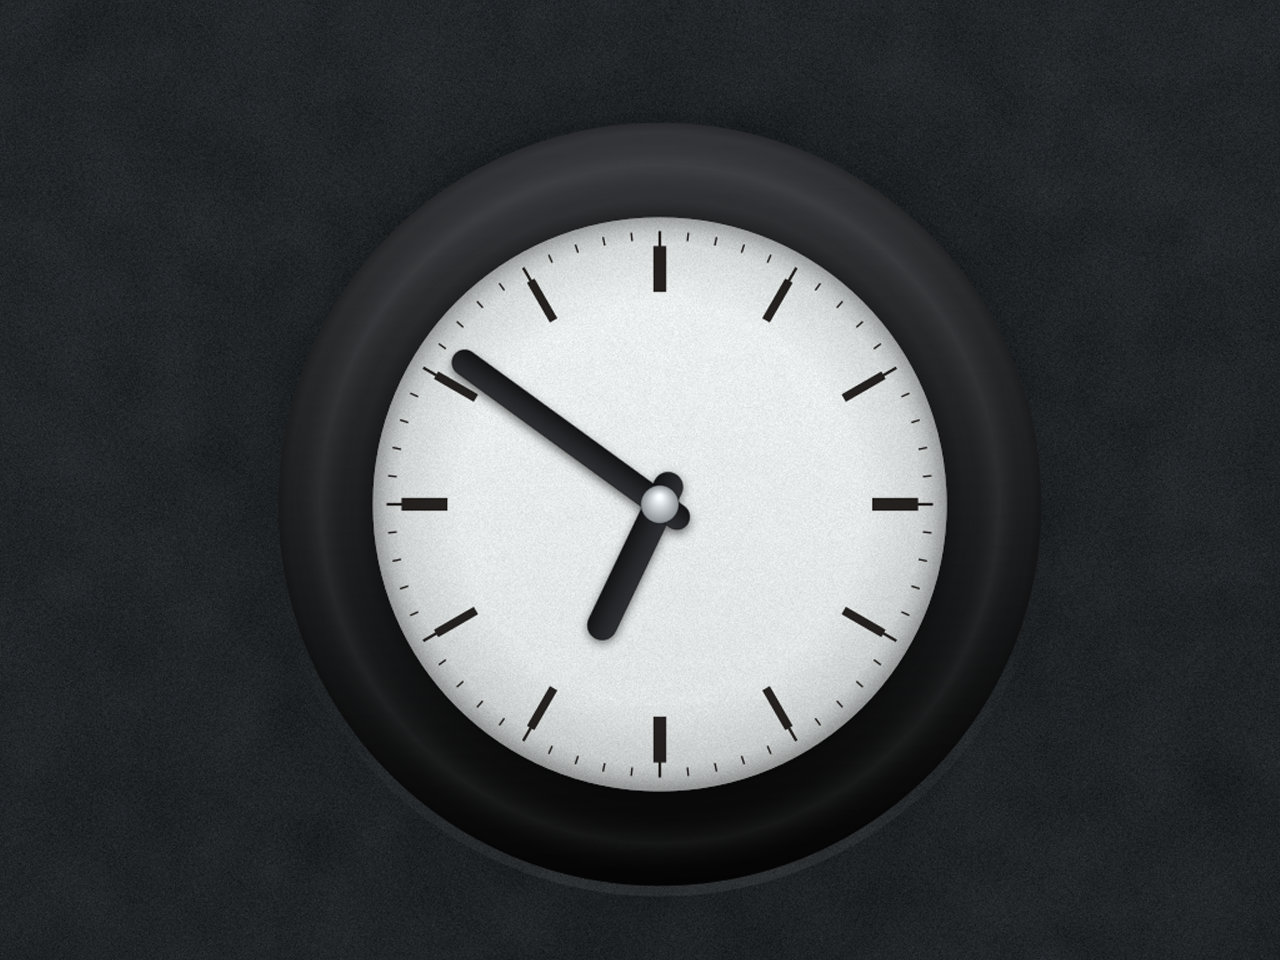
6,51
